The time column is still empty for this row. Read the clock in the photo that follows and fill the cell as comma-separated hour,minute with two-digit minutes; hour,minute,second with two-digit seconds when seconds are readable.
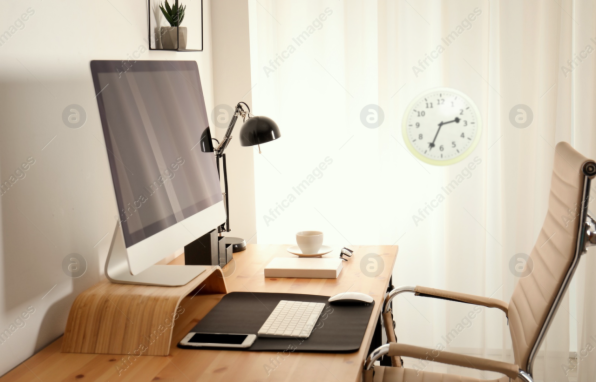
2,34
